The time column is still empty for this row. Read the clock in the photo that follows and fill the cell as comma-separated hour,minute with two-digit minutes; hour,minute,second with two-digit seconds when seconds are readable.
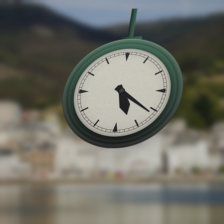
5,21
